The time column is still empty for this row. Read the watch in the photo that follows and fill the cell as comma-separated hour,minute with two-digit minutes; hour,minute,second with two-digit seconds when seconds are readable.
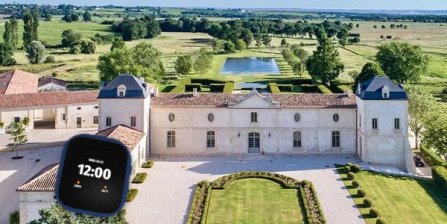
12,00
